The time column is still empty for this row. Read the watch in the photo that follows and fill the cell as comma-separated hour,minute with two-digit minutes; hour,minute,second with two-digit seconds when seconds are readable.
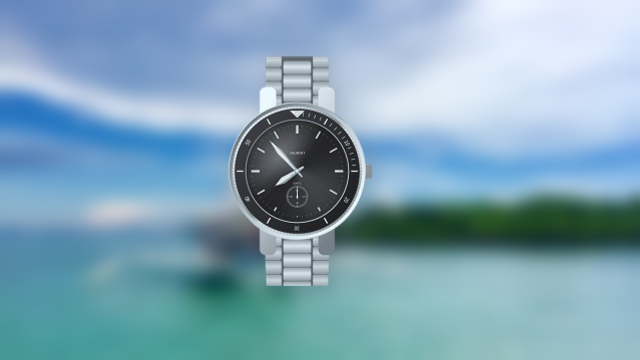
7,53
